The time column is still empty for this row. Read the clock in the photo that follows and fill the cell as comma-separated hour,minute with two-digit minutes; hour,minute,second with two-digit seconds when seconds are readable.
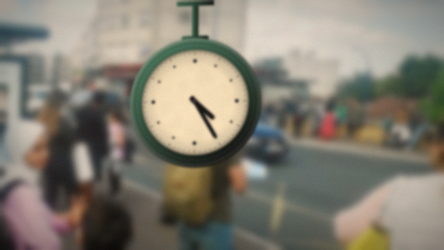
4,25
